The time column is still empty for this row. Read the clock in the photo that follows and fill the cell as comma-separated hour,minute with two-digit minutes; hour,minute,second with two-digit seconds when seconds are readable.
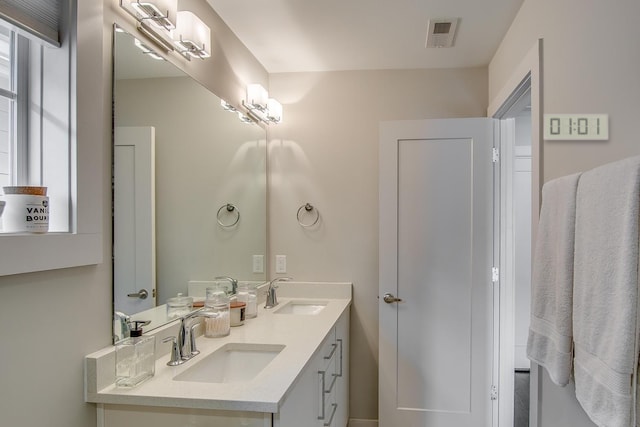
1,01
